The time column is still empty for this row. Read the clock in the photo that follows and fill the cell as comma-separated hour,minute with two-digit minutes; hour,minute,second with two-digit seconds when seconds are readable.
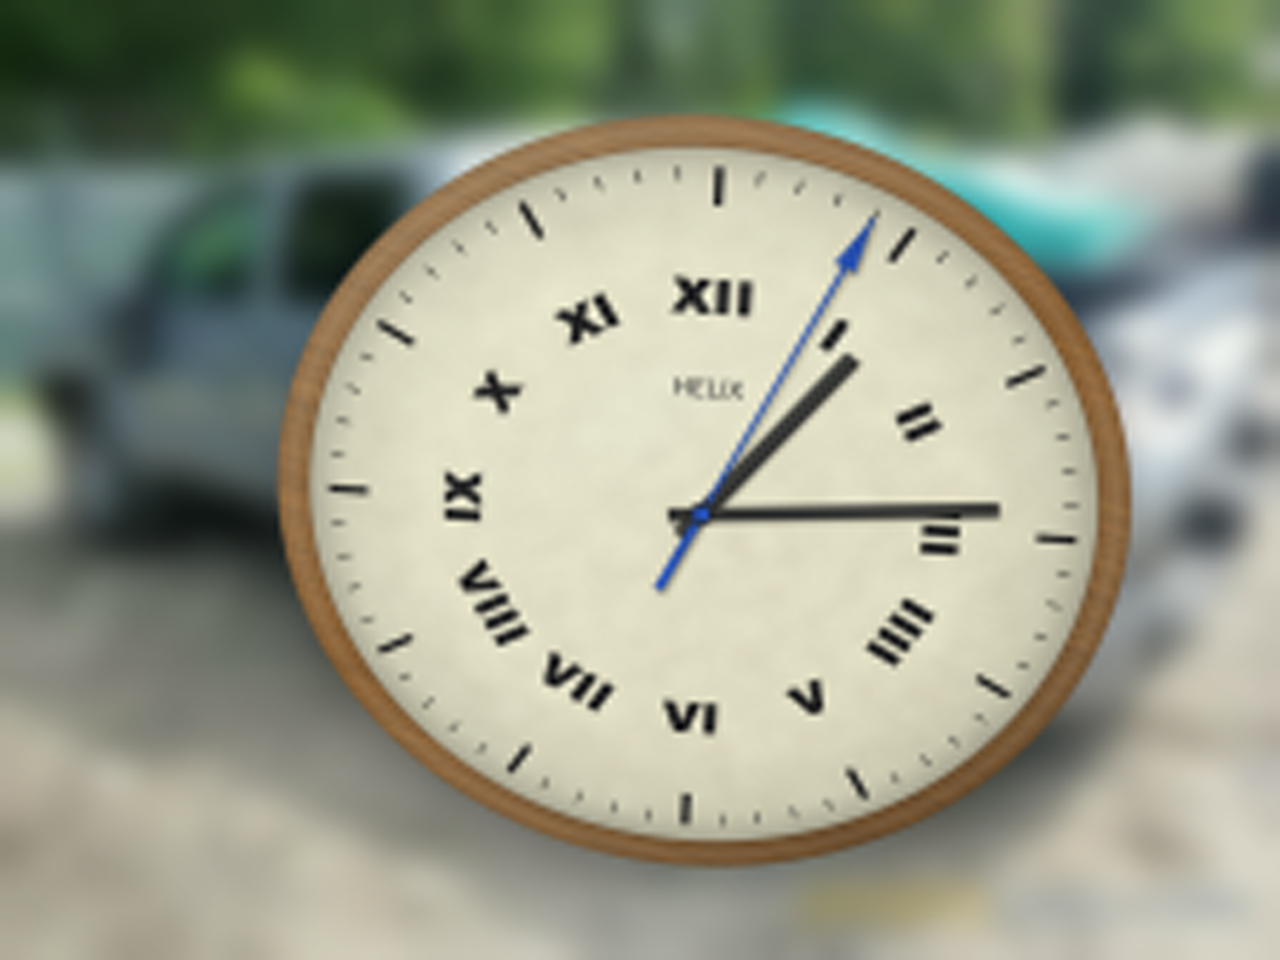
1,14,04
